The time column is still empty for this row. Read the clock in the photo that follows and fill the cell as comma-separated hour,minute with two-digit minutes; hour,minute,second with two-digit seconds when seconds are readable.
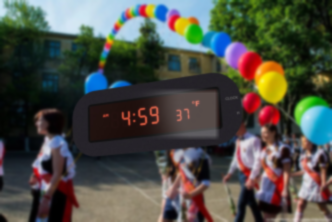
4,59
